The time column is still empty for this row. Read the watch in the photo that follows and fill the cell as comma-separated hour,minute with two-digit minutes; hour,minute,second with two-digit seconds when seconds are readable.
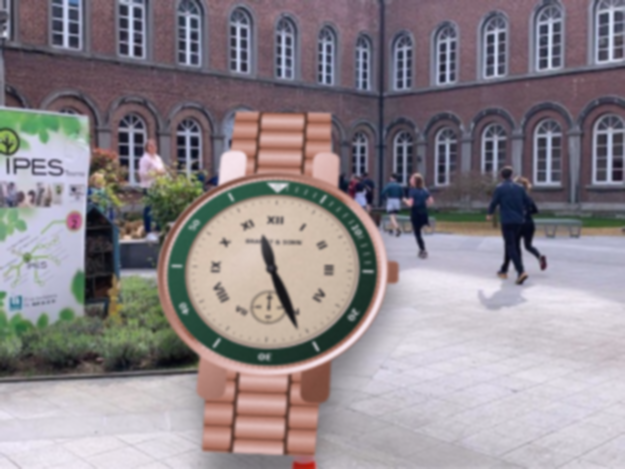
11,26
